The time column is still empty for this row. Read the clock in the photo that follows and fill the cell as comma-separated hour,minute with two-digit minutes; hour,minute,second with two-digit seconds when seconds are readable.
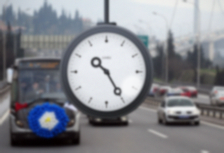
10,25
